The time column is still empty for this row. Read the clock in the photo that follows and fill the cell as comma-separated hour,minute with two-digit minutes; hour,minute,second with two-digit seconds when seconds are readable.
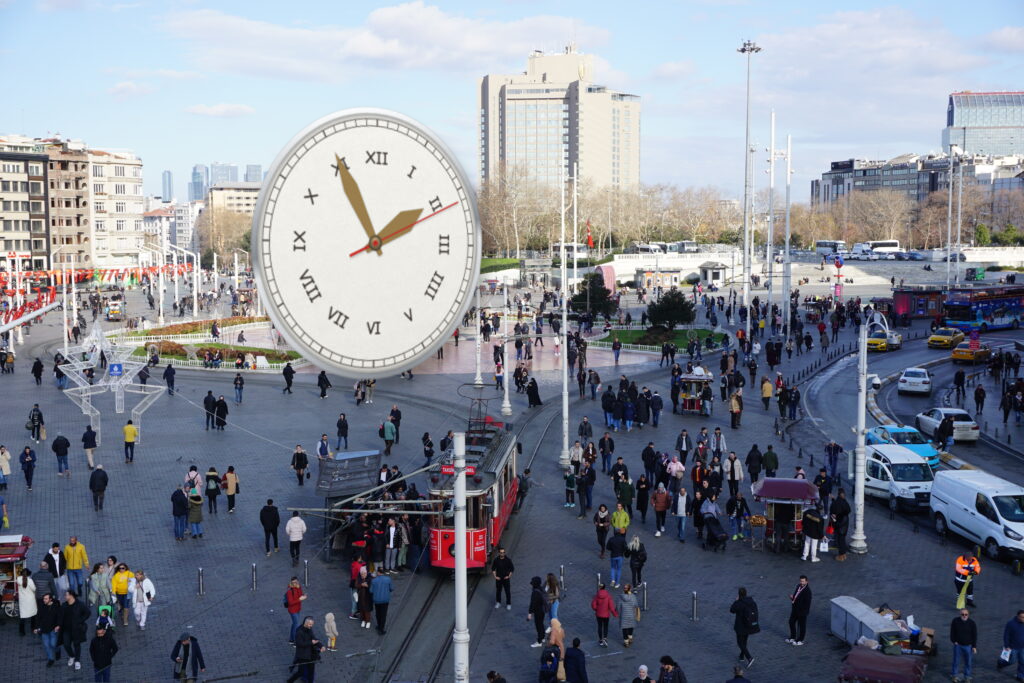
1,55,11
